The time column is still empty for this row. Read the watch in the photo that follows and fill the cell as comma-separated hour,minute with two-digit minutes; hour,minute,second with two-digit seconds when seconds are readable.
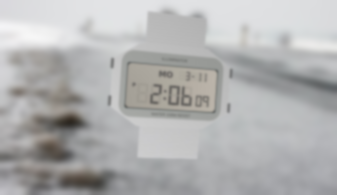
2,06
